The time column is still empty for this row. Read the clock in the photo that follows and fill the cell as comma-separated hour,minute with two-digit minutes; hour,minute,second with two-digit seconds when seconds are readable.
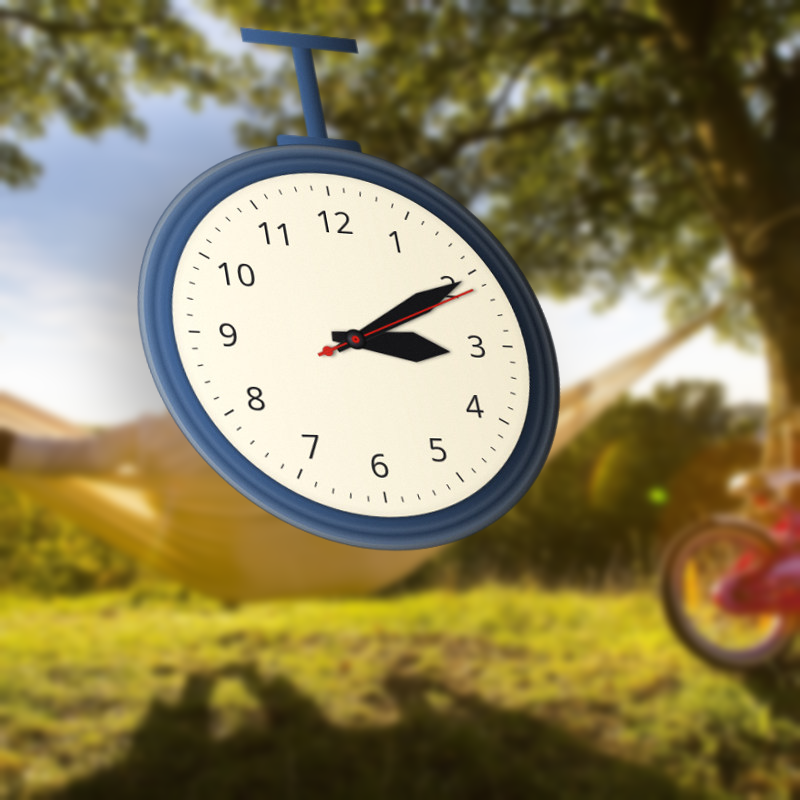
3,10,11
